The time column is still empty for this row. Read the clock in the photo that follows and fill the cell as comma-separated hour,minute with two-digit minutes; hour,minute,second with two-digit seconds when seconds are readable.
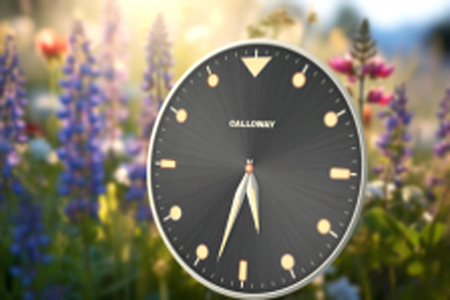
5,33
